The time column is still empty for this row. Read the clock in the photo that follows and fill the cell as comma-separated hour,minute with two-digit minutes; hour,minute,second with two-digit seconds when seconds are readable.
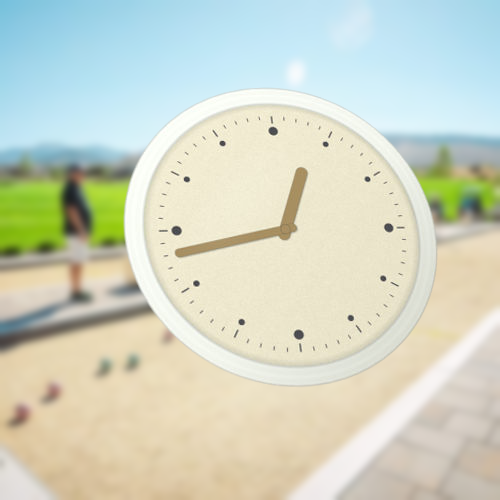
12,43
